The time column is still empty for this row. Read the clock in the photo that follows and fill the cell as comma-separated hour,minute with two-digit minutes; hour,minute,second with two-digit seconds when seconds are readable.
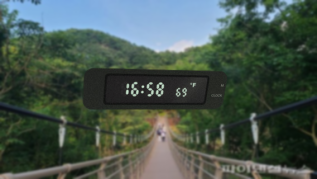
16,58
